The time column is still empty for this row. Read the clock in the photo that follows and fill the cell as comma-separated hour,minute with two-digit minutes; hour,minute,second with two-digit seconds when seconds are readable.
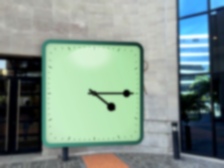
4,15
